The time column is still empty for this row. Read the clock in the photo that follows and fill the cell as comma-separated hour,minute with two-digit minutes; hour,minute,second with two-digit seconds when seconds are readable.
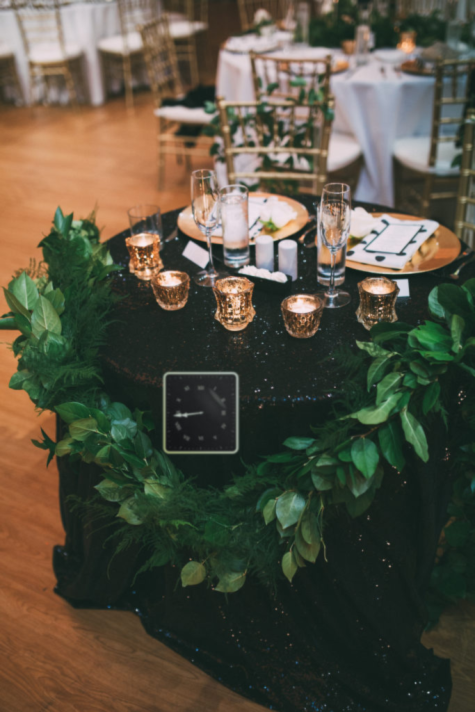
8,44
